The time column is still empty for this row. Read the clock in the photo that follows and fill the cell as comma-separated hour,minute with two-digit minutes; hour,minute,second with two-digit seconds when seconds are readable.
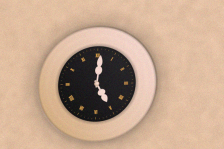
5,01
